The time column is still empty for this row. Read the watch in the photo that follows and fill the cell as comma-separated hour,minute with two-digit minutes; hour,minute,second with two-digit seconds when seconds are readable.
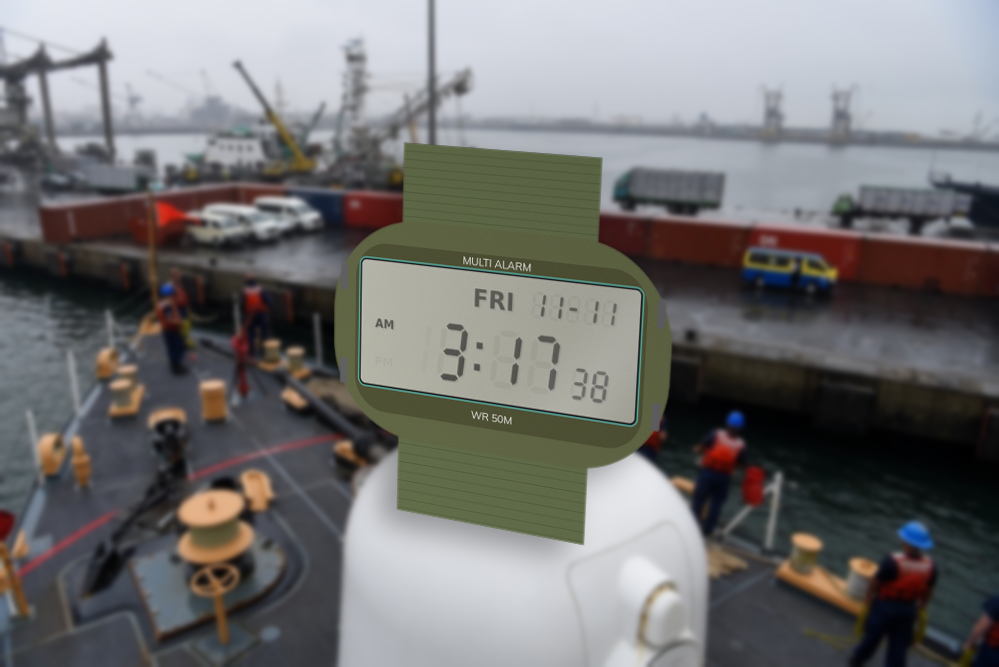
3,17,38
